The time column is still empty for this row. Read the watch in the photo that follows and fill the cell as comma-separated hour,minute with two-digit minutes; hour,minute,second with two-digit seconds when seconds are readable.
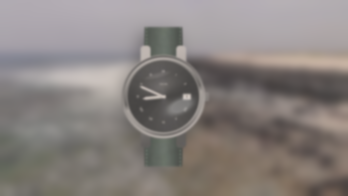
8,49
